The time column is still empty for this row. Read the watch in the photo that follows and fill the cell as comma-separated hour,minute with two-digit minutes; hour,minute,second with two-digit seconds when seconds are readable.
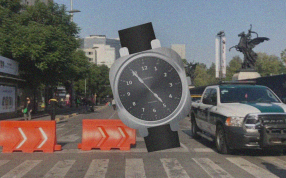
4,55
